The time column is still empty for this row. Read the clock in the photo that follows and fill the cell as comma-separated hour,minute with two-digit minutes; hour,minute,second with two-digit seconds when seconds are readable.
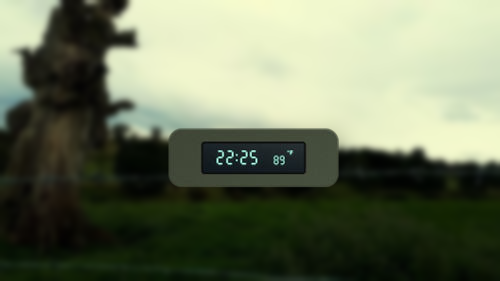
22,25
